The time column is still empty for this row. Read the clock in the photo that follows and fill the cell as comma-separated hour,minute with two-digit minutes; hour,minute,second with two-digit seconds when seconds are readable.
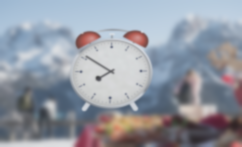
7,51
